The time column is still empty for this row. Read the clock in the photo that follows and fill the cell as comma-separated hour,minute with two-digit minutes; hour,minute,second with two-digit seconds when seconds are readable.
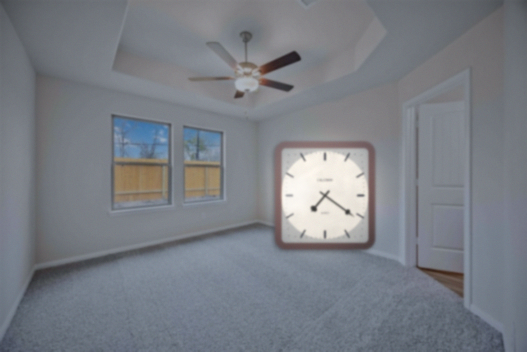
7,21
